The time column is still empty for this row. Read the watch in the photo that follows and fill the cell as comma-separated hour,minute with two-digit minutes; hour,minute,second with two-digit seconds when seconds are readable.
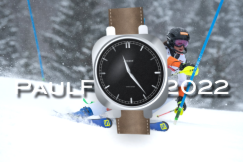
11,24
